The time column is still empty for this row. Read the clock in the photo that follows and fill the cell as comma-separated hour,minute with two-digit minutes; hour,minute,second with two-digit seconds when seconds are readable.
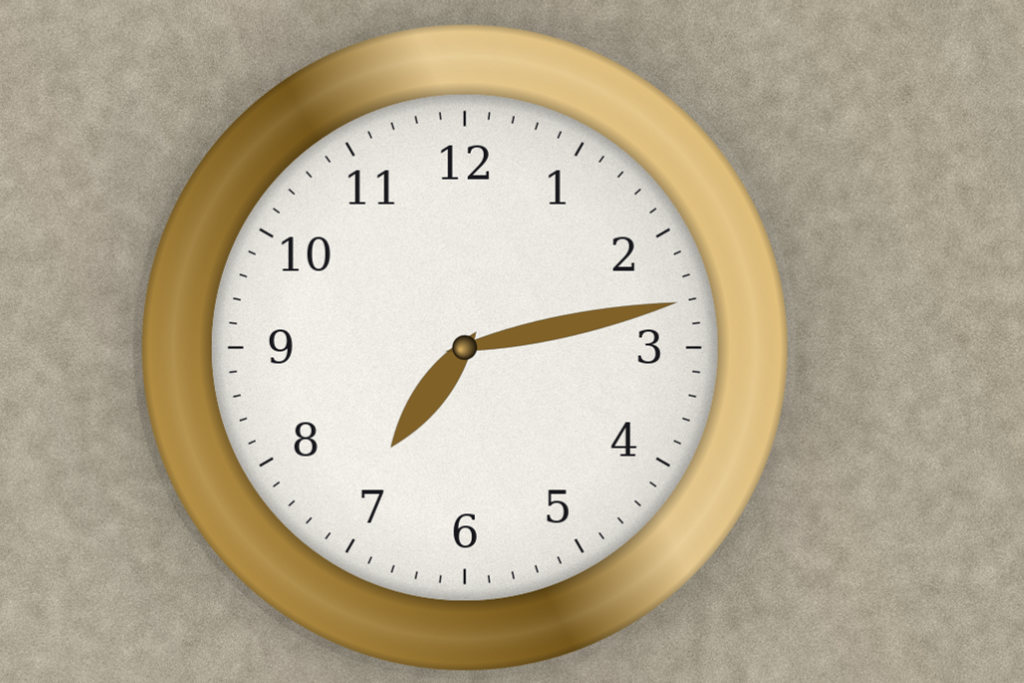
7,13
